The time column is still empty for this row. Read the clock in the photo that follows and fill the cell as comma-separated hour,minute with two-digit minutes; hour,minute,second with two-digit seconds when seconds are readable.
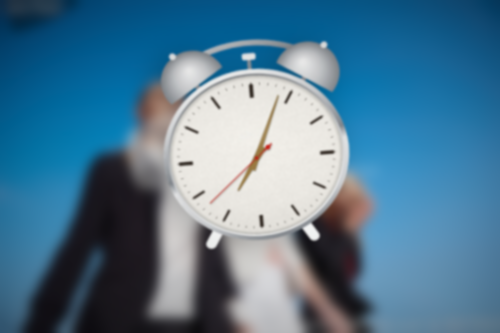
7,03,38
